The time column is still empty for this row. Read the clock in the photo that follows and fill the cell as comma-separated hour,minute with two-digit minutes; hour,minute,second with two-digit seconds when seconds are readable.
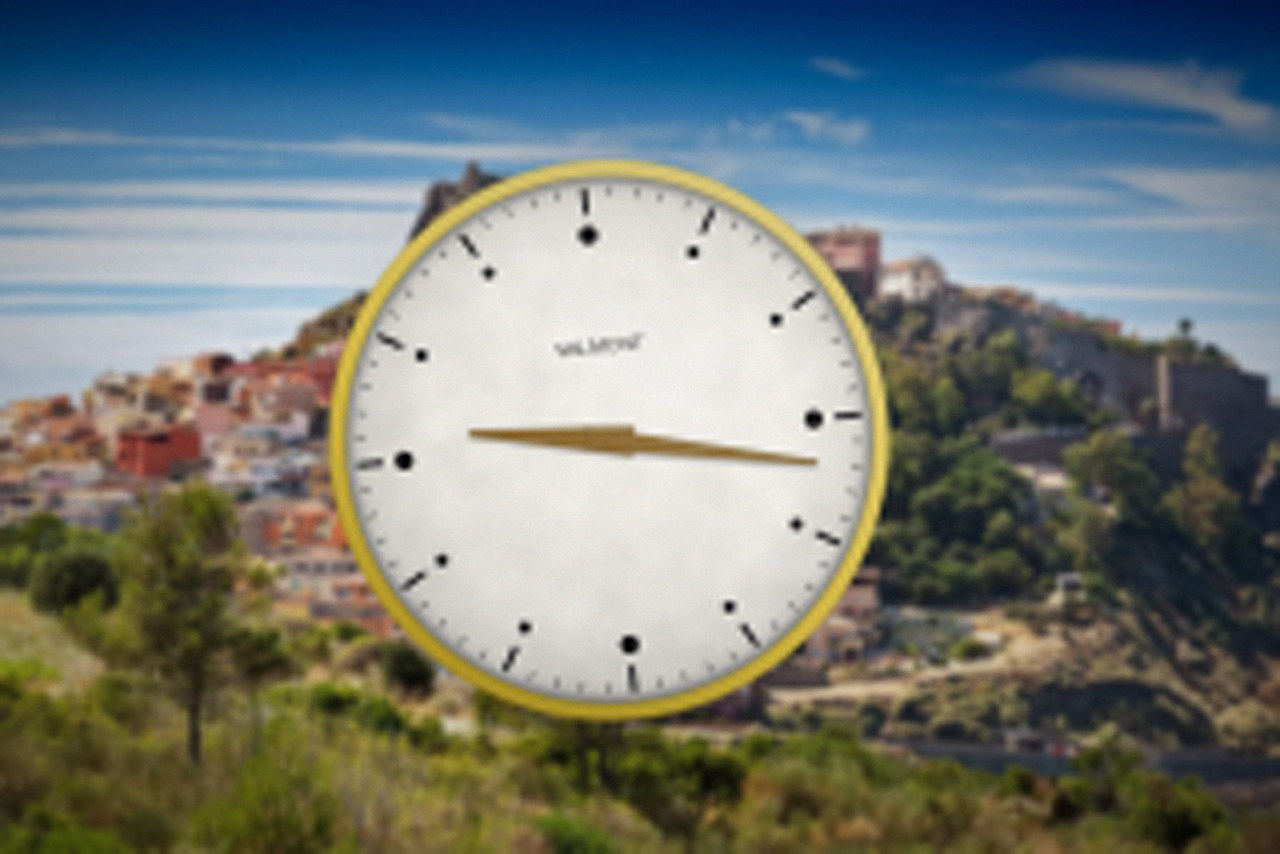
9,17
